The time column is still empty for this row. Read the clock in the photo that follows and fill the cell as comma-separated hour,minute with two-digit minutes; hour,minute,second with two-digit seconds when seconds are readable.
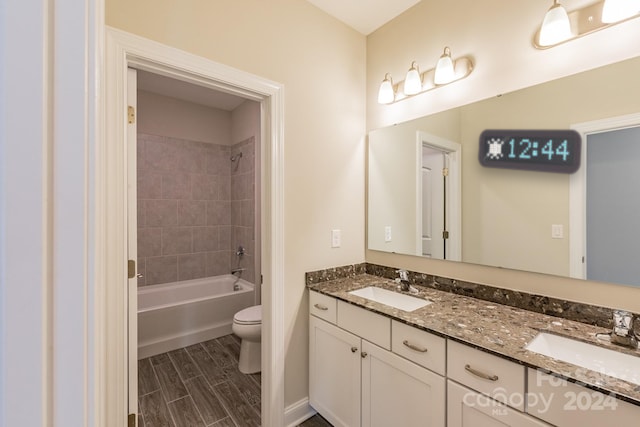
12,44
